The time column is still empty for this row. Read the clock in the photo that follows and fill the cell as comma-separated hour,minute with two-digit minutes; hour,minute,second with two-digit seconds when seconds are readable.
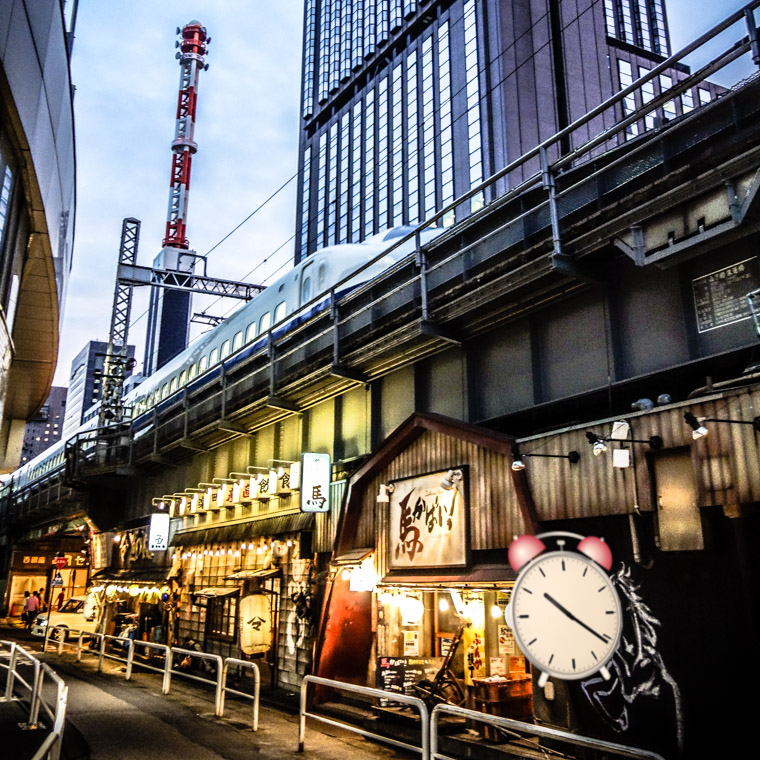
10,21
